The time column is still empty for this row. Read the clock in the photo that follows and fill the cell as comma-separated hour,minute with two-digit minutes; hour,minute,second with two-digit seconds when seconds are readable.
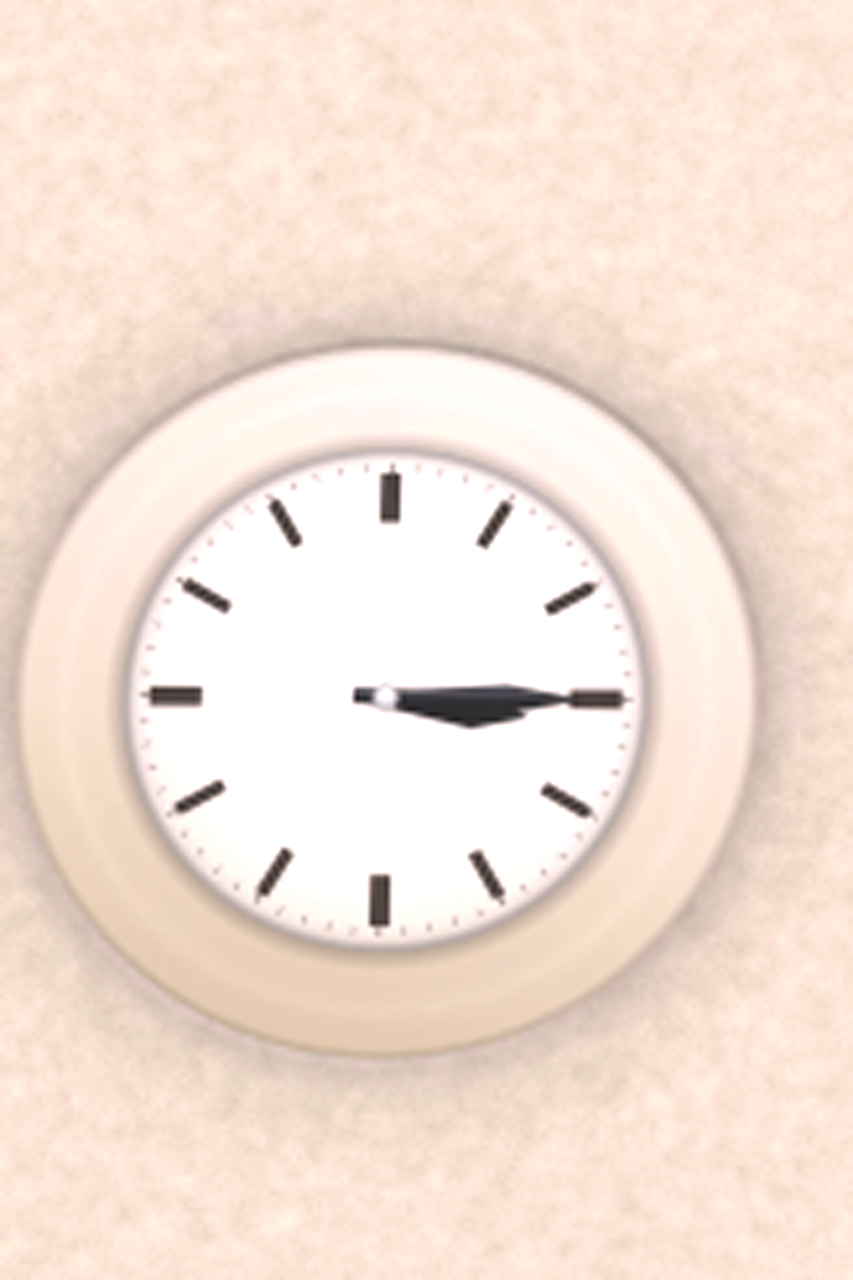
3,15
